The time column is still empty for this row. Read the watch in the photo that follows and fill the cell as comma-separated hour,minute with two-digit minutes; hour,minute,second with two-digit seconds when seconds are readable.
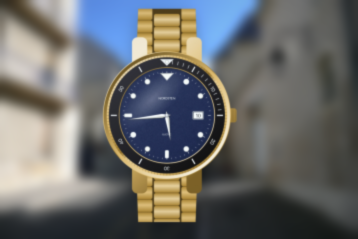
5,44
